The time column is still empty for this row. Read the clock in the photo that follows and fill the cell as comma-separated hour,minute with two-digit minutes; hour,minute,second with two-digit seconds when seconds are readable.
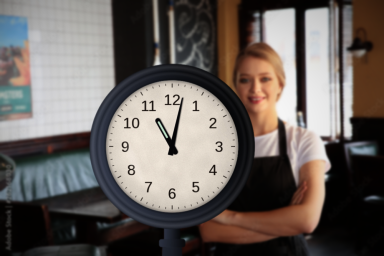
11,02
